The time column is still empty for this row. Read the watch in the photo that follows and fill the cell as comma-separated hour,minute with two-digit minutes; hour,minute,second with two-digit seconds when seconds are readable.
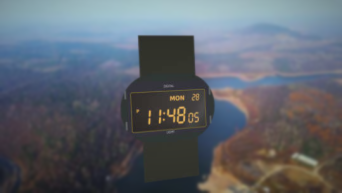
11,48,05
